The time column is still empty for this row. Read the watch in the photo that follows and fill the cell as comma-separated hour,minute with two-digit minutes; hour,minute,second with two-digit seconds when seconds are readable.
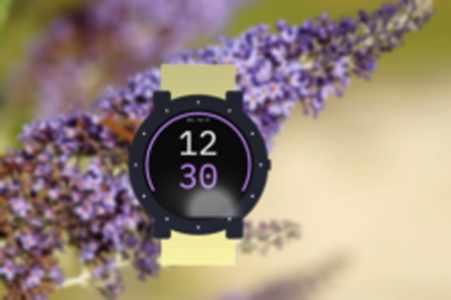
12,30
